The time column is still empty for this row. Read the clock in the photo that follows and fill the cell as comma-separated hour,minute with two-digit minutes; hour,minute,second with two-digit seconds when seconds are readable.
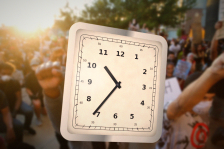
10,36
